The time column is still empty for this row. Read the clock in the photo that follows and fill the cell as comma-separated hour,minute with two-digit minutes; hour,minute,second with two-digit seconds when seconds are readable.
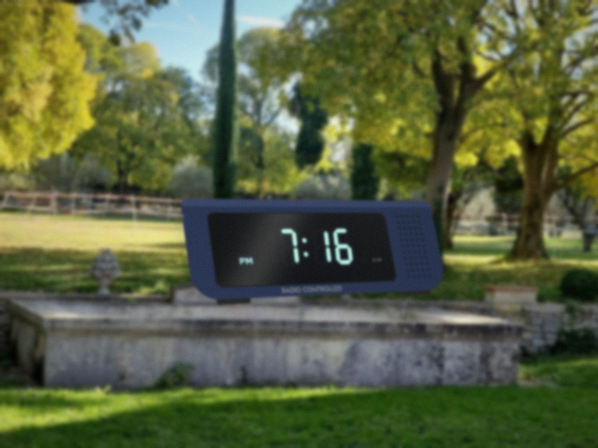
7,16
